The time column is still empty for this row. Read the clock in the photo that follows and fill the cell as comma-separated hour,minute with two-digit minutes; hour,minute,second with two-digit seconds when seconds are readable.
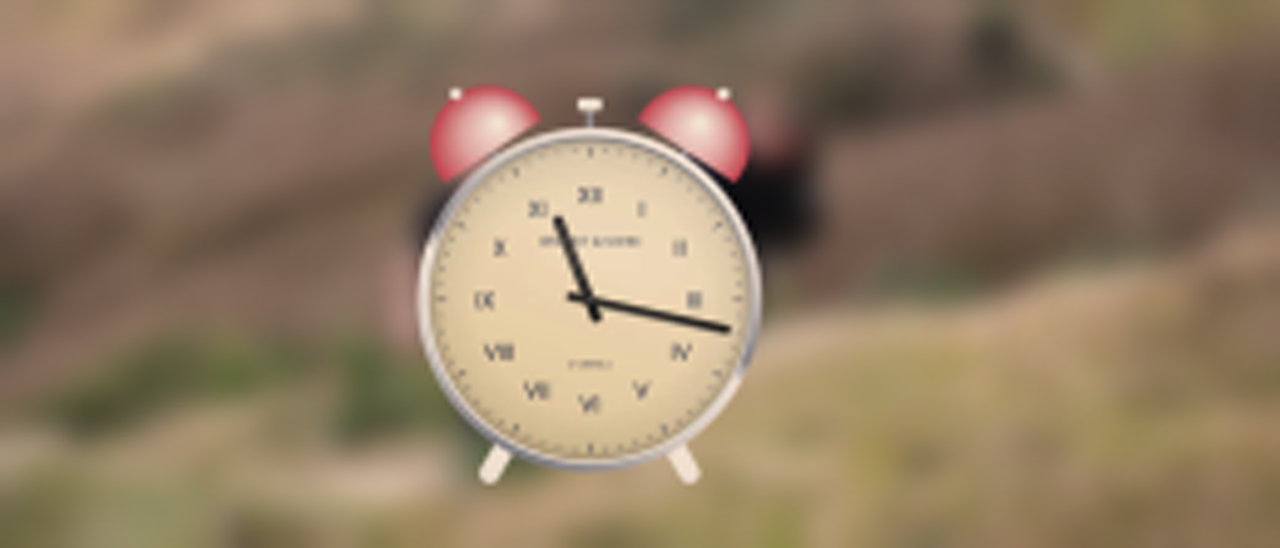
11,17
